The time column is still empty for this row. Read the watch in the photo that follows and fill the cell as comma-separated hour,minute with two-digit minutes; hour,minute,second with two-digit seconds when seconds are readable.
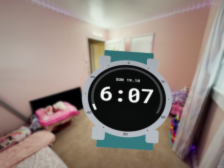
6,07
